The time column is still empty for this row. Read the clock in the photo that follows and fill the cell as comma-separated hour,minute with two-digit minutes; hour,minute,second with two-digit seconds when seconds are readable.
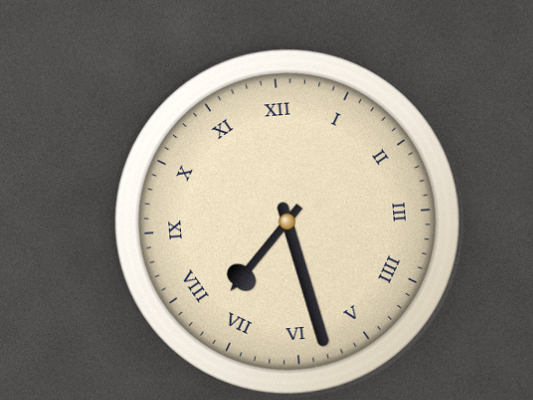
7,28
